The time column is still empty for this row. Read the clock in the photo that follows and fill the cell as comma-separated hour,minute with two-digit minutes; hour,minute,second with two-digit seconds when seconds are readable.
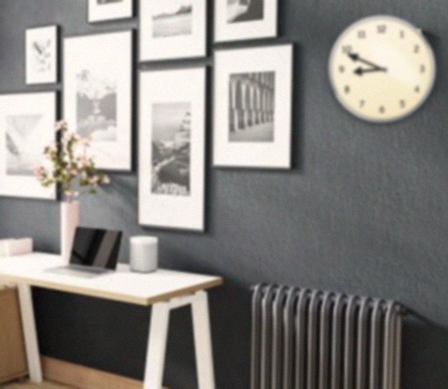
8,49
